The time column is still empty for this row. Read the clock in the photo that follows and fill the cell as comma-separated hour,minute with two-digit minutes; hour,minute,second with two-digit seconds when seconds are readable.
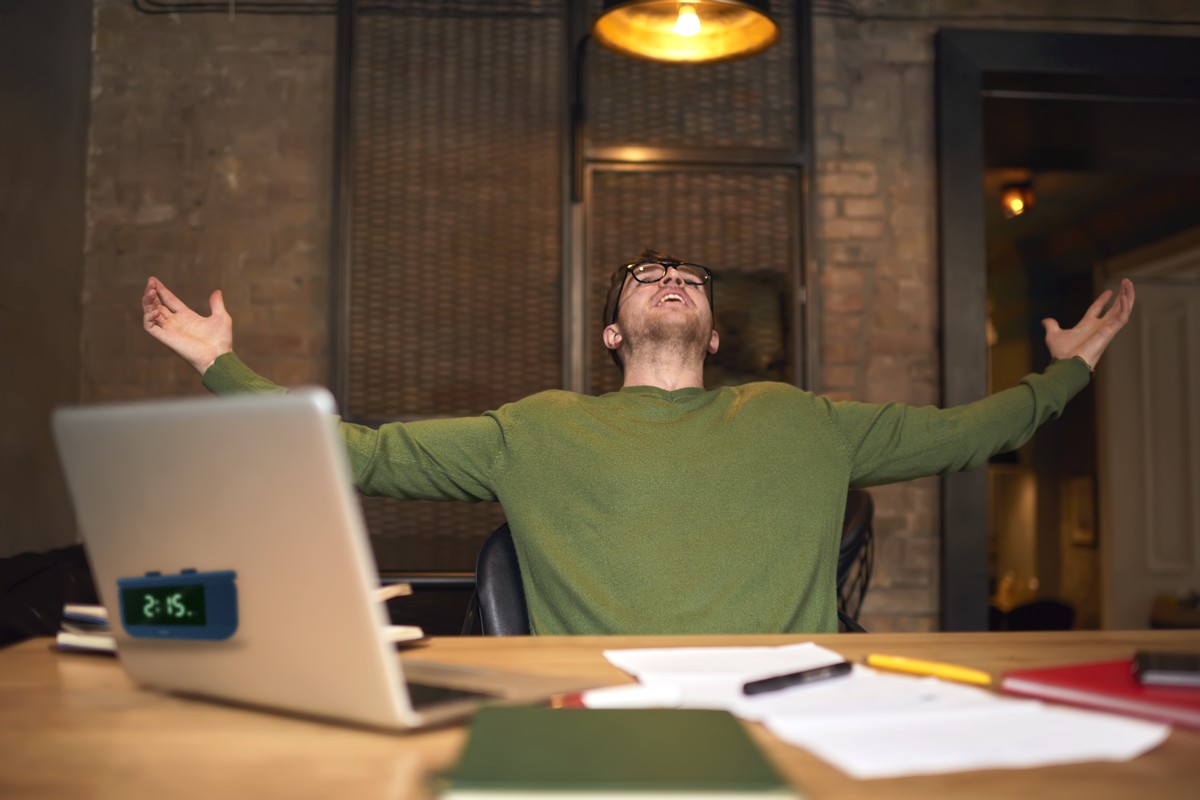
2,15
